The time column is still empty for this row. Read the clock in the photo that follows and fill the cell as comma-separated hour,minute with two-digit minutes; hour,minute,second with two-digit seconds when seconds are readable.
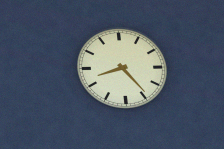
8,24
